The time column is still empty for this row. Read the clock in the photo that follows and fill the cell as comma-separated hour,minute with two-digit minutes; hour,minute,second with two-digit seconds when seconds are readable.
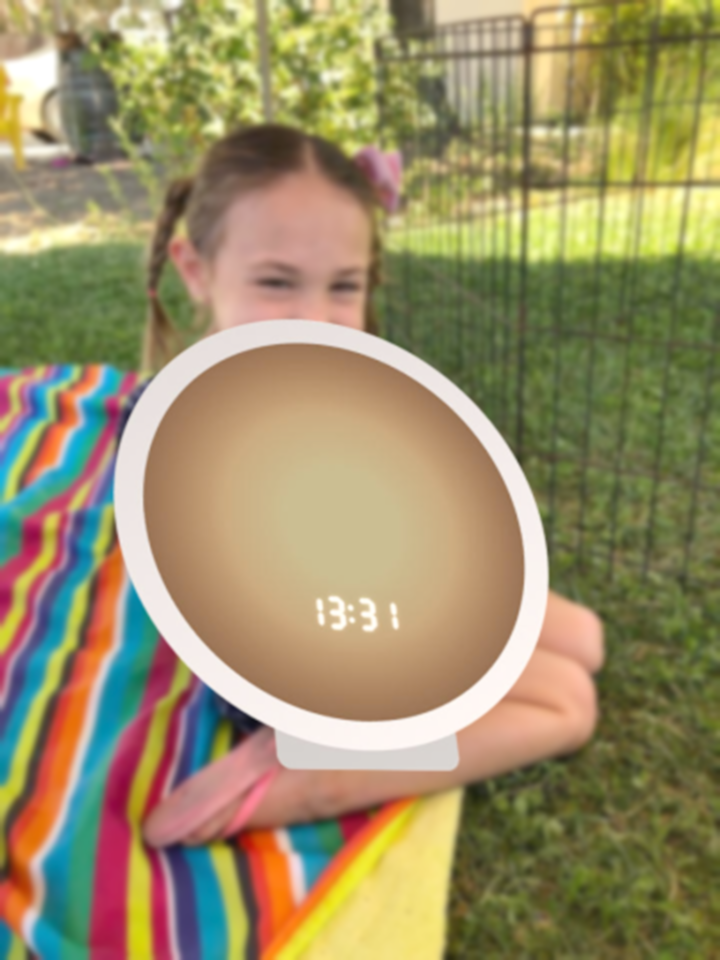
13,31
